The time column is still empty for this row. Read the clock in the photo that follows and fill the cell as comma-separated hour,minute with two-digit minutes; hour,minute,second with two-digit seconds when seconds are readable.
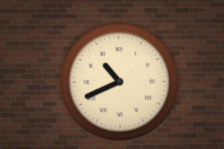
10,41
